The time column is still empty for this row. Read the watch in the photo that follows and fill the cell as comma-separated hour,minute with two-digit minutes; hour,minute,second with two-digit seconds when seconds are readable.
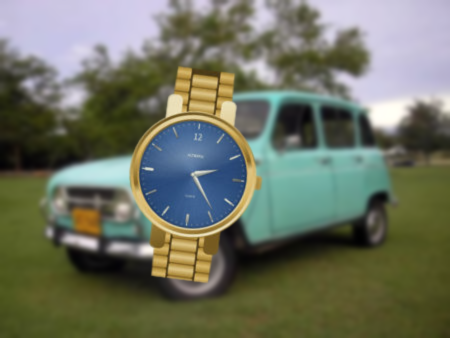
2,24
